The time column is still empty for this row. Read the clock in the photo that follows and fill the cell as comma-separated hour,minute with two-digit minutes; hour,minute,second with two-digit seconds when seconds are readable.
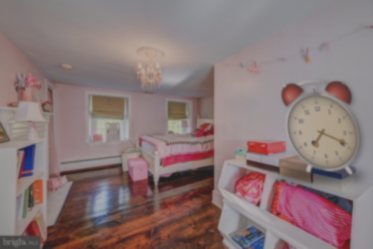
7,19
